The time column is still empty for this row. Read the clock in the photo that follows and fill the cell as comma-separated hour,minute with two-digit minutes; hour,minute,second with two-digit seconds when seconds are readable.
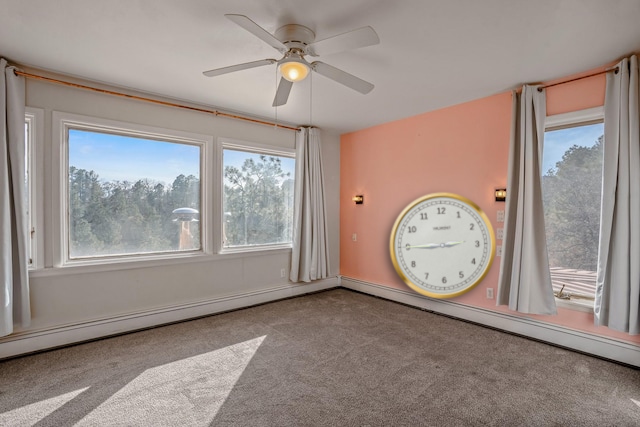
2,45
